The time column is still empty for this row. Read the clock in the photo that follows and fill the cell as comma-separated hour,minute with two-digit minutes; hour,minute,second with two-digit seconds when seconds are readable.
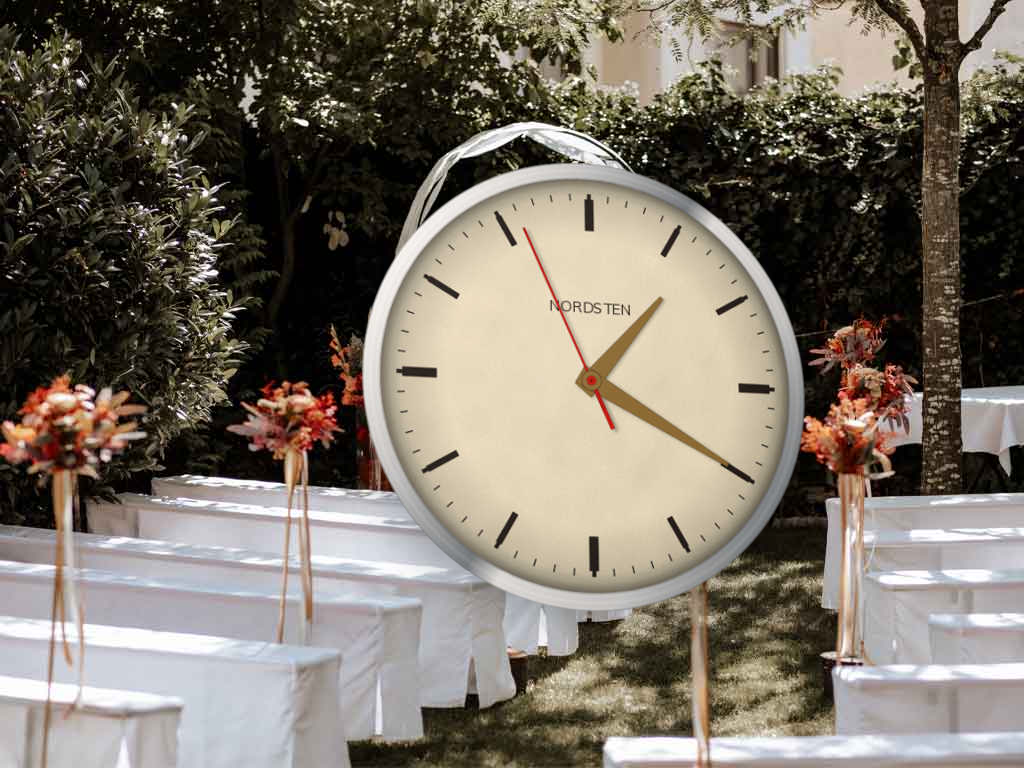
1,19,56
